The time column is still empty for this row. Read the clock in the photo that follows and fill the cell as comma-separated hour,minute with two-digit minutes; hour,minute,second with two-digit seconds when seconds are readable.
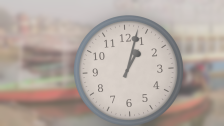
1,03
